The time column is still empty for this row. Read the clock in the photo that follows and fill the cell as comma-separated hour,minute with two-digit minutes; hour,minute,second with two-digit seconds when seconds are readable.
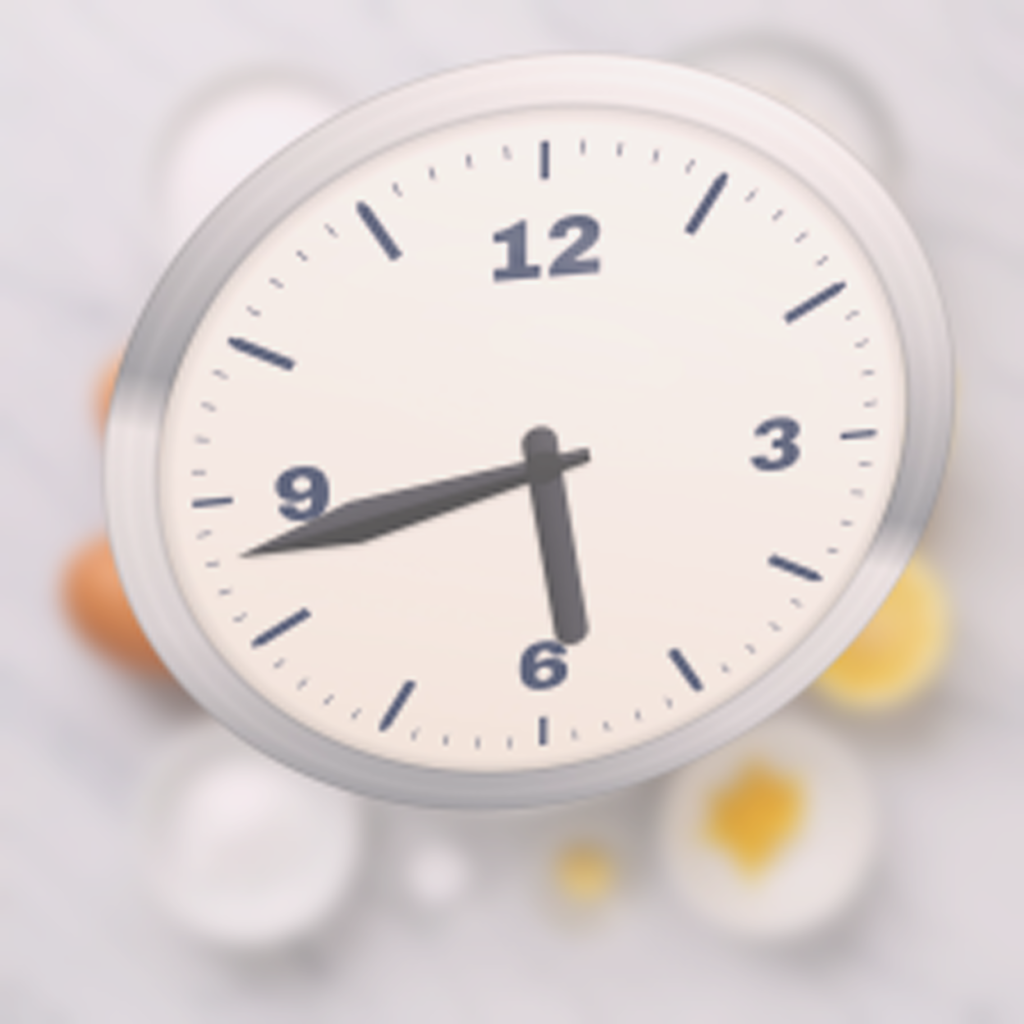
5,43
